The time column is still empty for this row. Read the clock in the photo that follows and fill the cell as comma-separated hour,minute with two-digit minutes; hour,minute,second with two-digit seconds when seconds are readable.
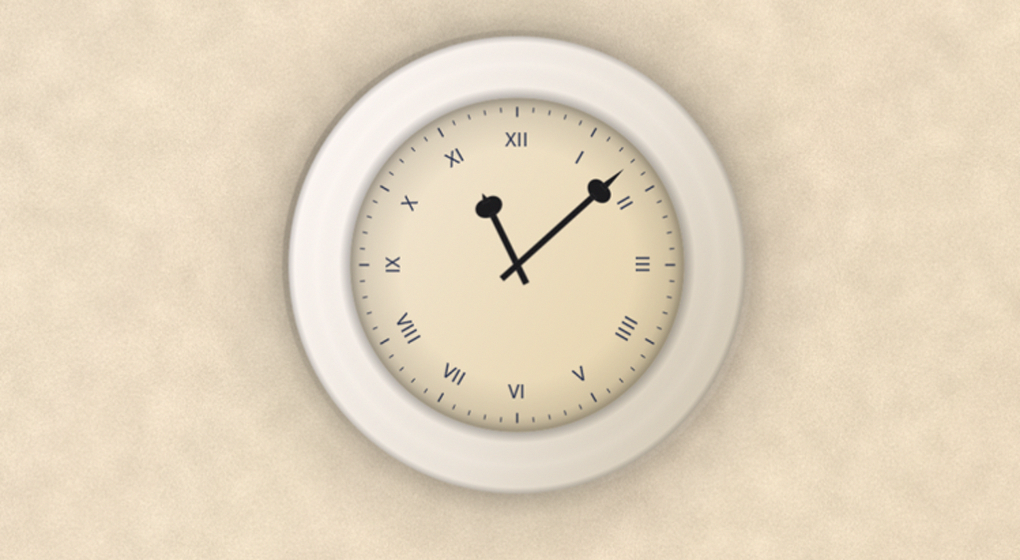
11,08
